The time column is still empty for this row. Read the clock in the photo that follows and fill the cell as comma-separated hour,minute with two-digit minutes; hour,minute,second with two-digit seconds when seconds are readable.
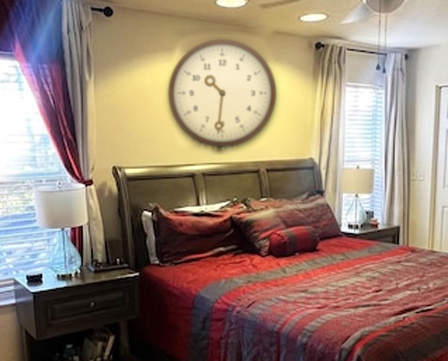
10,31
